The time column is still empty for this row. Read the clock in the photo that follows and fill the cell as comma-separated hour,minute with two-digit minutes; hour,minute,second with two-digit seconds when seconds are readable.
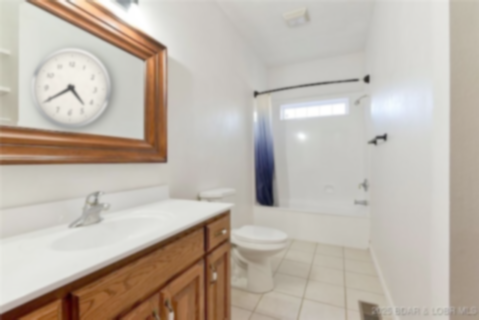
4,40
